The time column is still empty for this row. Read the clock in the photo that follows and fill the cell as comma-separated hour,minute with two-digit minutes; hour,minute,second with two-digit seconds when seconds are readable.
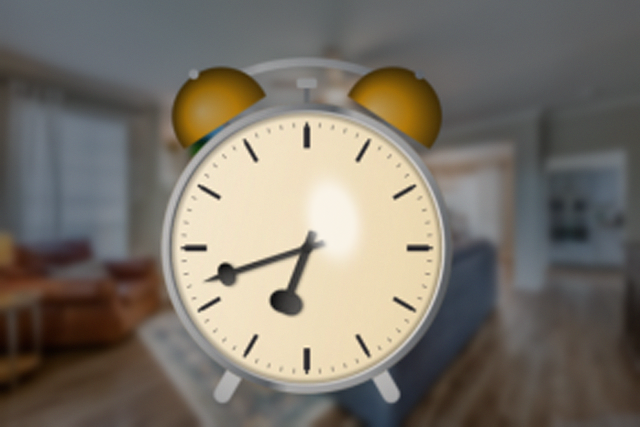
6,42
